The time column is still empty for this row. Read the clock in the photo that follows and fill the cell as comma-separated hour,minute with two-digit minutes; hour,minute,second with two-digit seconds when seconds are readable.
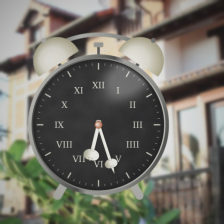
6,27
